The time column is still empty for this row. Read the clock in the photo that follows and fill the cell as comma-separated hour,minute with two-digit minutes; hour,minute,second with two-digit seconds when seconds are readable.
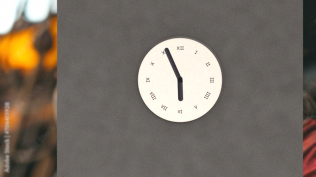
5,56
